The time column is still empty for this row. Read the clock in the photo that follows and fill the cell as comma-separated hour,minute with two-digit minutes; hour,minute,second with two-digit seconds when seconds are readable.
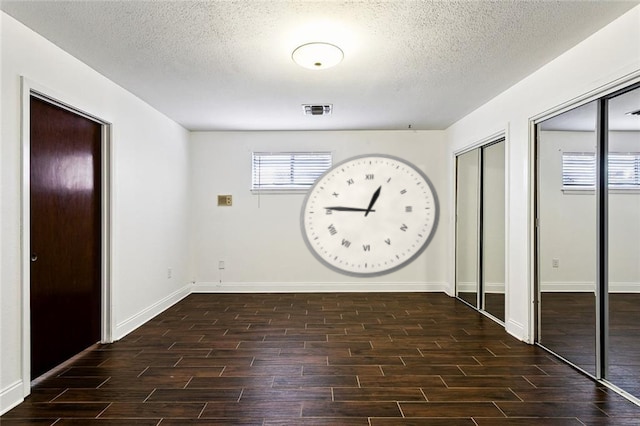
12,46
